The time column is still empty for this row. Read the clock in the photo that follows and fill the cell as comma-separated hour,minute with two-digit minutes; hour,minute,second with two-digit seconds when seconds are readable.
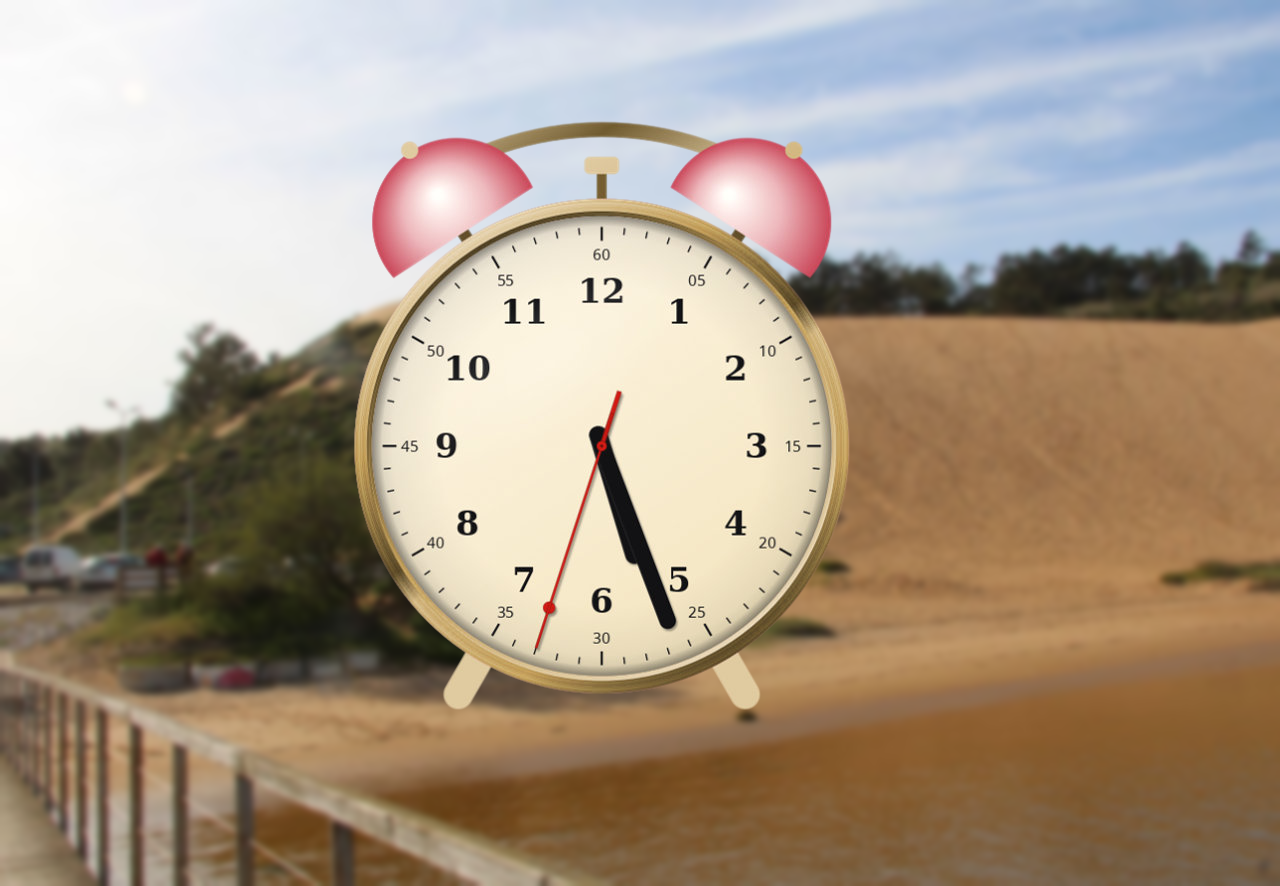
5,26,33
